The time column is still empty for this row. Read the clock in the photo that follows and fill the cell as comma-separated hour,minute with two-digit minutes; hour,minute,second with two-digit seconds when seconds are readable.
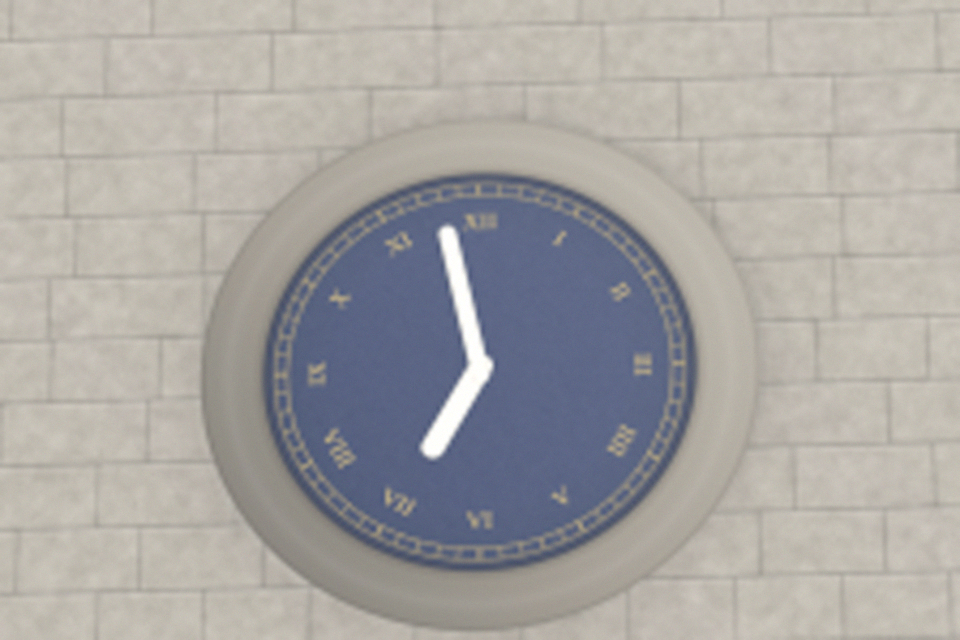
6,58
